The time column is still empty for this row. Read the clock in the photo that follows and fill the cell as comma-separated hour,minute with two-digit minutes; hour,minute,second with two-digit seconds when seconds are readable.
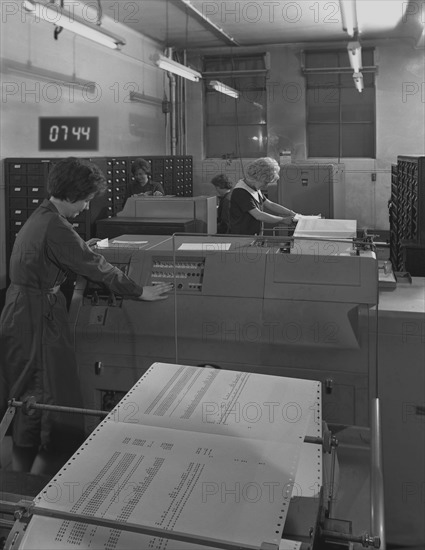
7,44
